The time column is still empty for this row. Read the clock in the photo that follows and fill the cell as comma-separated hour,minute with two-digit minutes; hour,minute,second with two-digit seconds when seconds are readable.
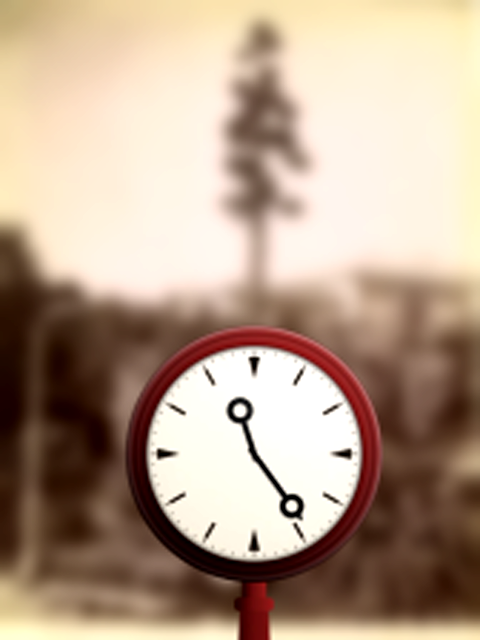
11,24
